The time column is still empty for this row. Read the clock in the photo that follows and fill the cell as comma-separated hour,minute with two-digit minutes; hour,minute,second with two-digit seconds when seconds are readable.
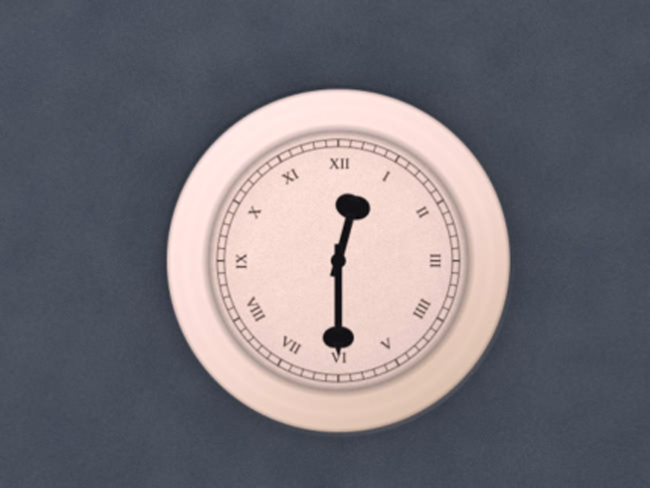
12,30
